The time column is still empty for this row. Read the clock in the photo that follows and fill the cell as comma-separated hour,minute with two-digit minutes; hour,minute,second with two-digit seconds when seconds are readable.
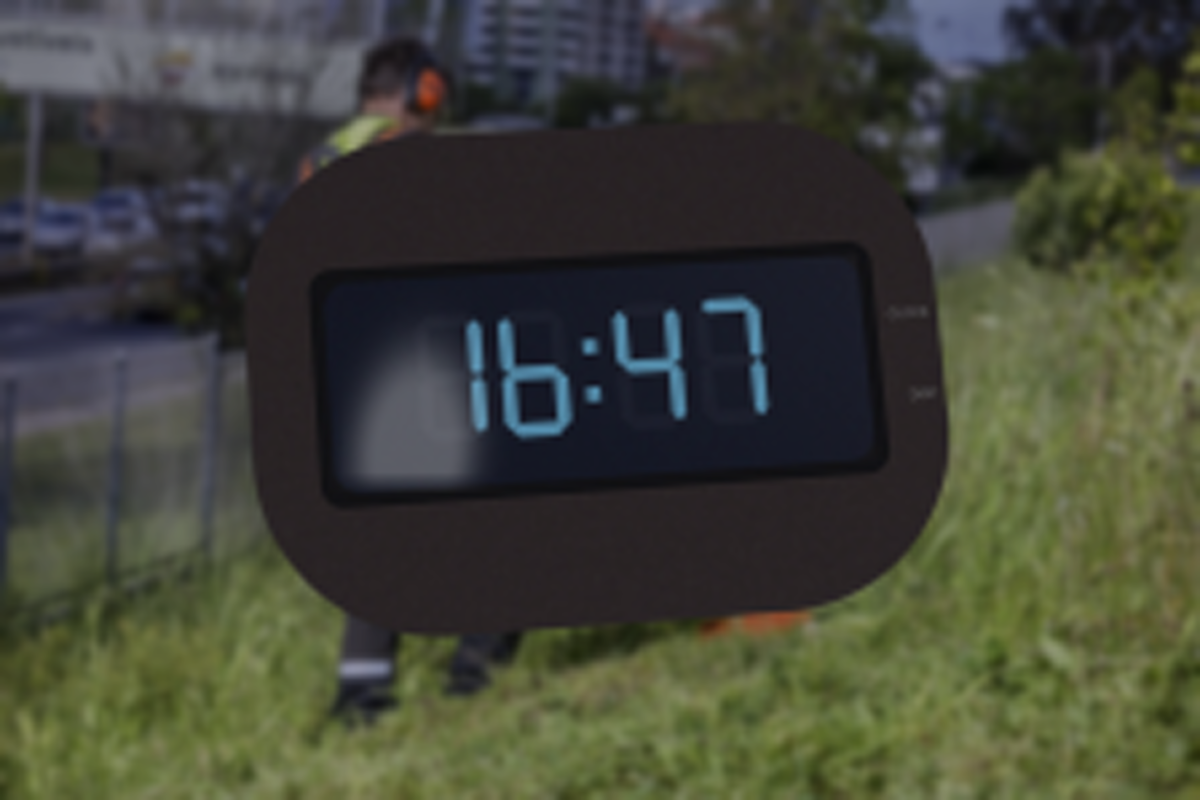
16,47
